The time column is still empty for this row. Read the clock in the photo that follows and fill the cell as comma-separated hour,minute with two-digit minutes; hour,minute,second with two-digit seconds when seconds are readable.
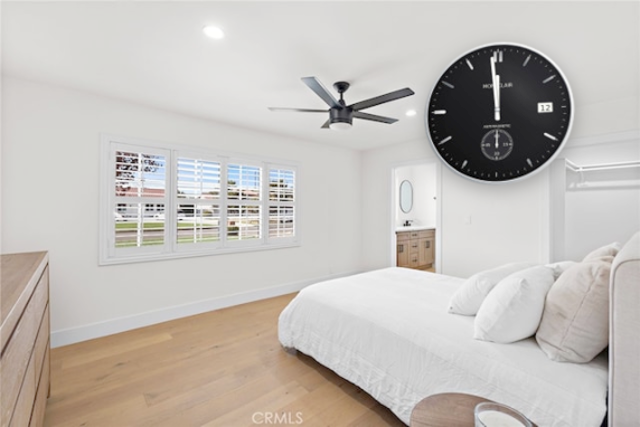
11,59
